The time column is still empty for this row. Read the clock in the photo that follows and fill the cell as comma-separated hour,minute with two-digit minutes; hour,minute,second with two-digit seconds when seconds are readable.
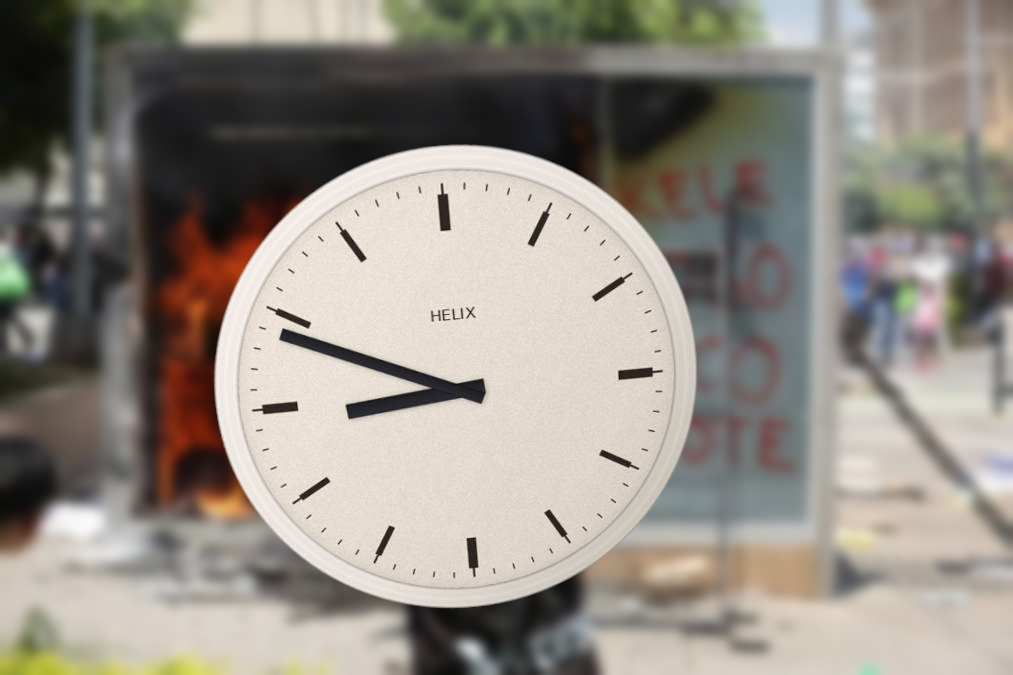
8,49
